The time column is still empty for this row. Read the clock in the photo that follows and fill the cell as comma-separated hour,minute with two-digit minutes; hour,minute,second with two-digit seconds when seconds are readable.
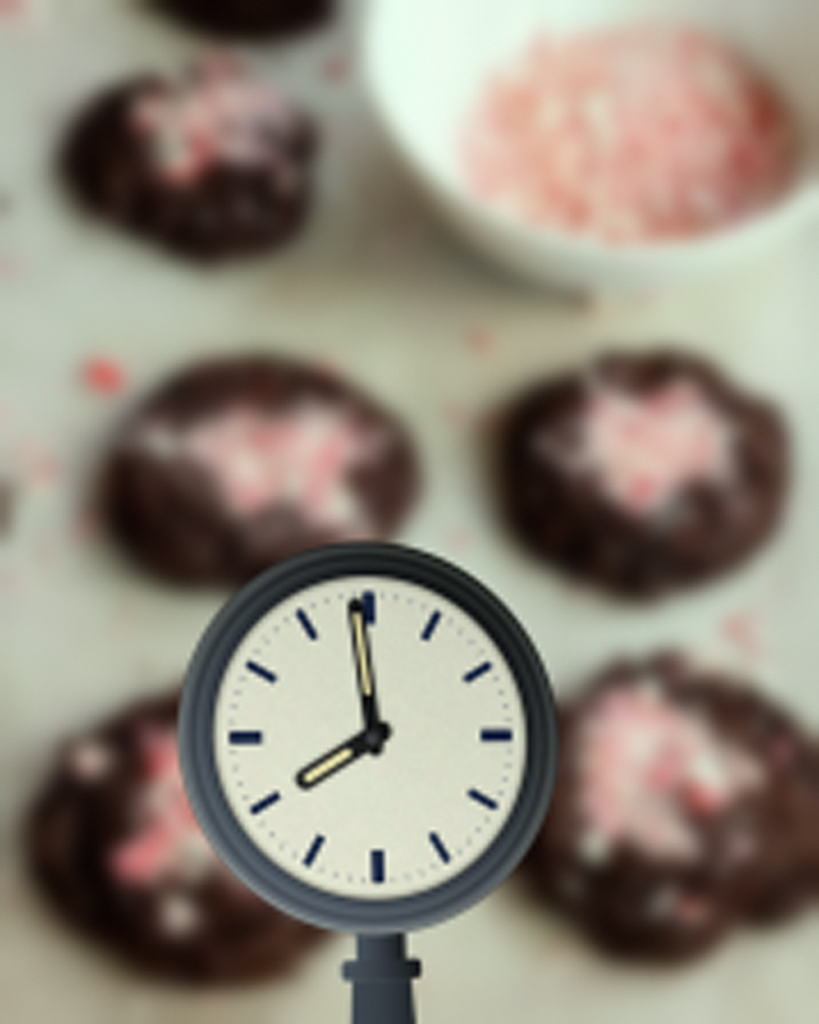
7,59
